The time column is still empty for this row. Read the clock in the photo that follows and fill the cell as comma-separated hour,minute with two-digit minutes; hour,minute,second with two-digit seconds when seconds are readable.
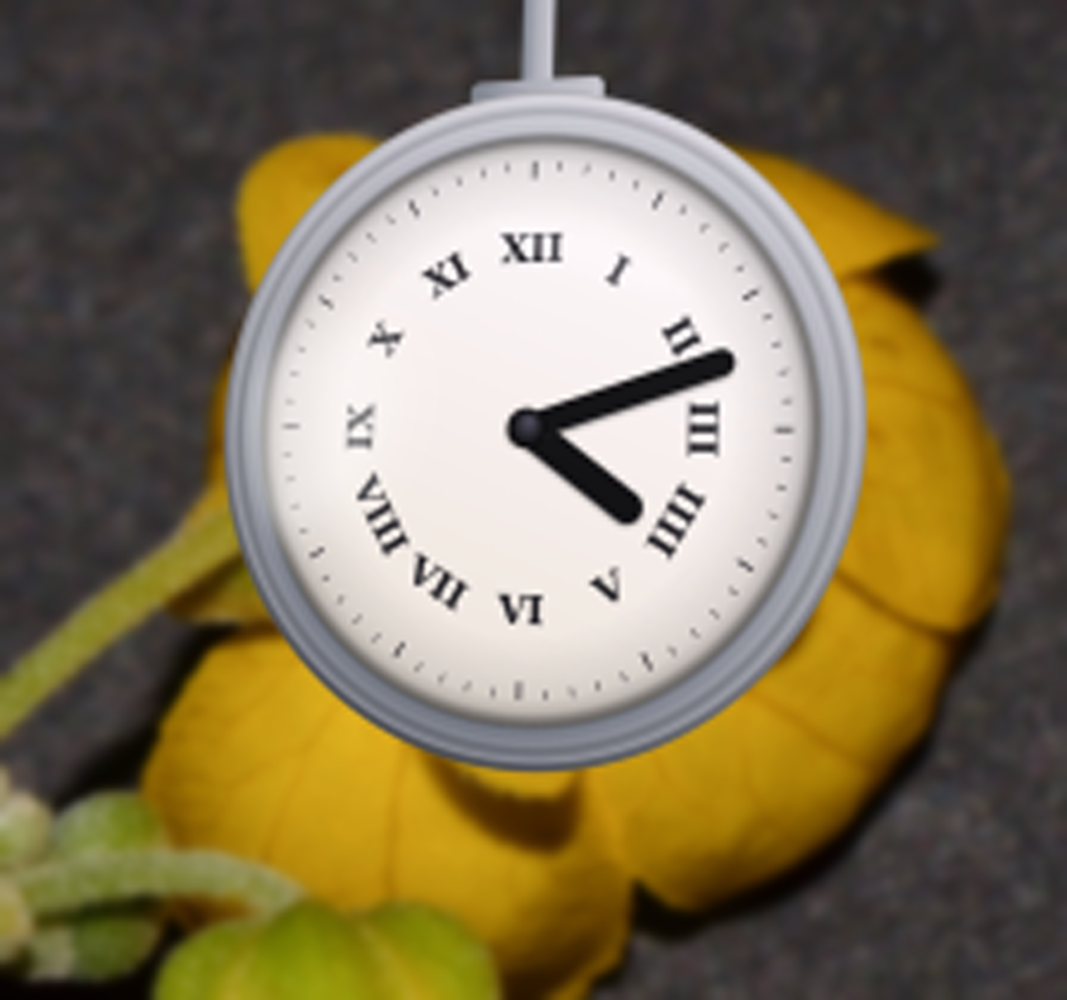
4,12
